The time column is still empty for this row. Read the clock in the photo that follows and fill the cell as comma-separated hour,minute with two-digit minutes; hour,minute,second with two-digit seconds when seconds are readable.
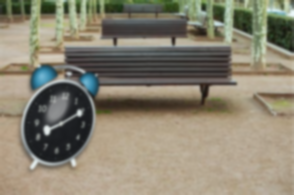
8,10
